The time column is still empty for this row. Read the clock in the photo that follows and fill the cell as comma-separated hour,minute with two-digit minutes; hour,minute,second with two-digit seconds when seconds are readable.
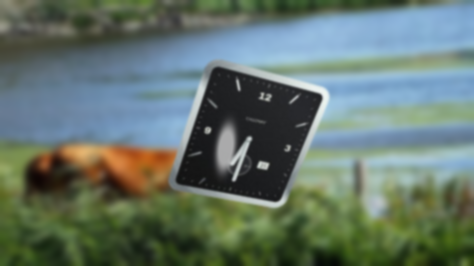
6,30
